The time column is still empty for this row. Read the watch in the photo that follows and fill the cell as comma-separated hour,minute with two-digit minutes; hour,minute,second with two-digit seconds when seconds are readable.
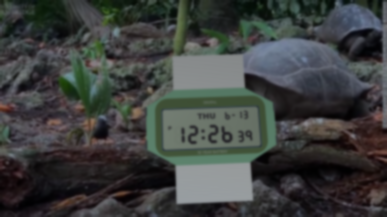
12,26,39
